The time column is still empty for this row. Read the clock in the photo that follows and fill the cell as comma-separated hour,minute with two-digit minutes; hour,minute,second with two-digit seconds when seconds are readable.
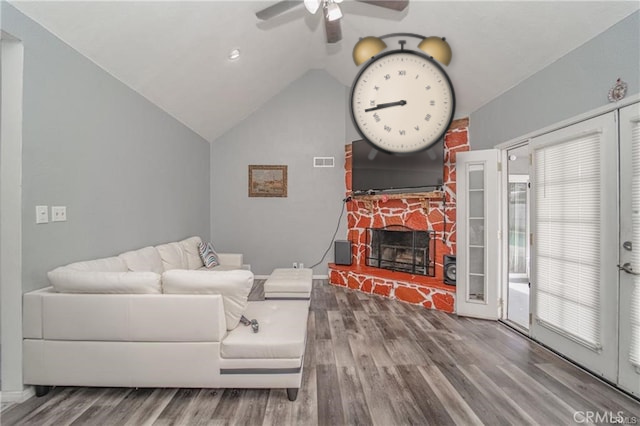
8,43
